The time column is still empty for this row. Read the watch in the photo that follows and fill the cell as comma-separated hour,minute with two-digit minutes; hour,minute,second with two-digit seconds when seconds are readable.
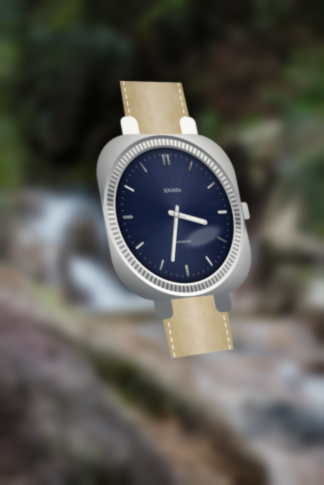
3,33
